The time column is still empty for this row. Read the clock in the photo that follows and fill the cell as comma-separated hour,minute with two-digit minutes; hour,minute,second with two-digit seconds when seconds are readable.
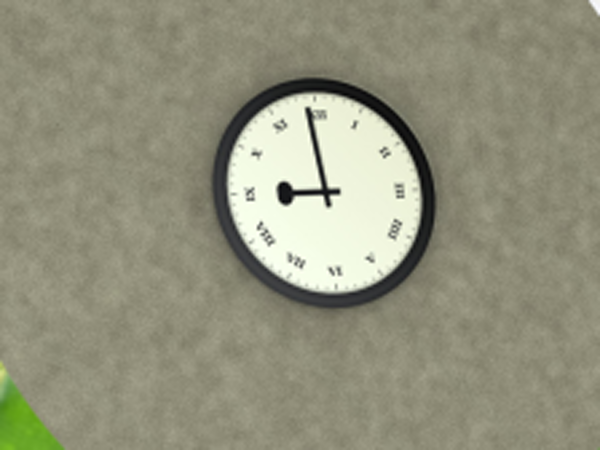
8,59
